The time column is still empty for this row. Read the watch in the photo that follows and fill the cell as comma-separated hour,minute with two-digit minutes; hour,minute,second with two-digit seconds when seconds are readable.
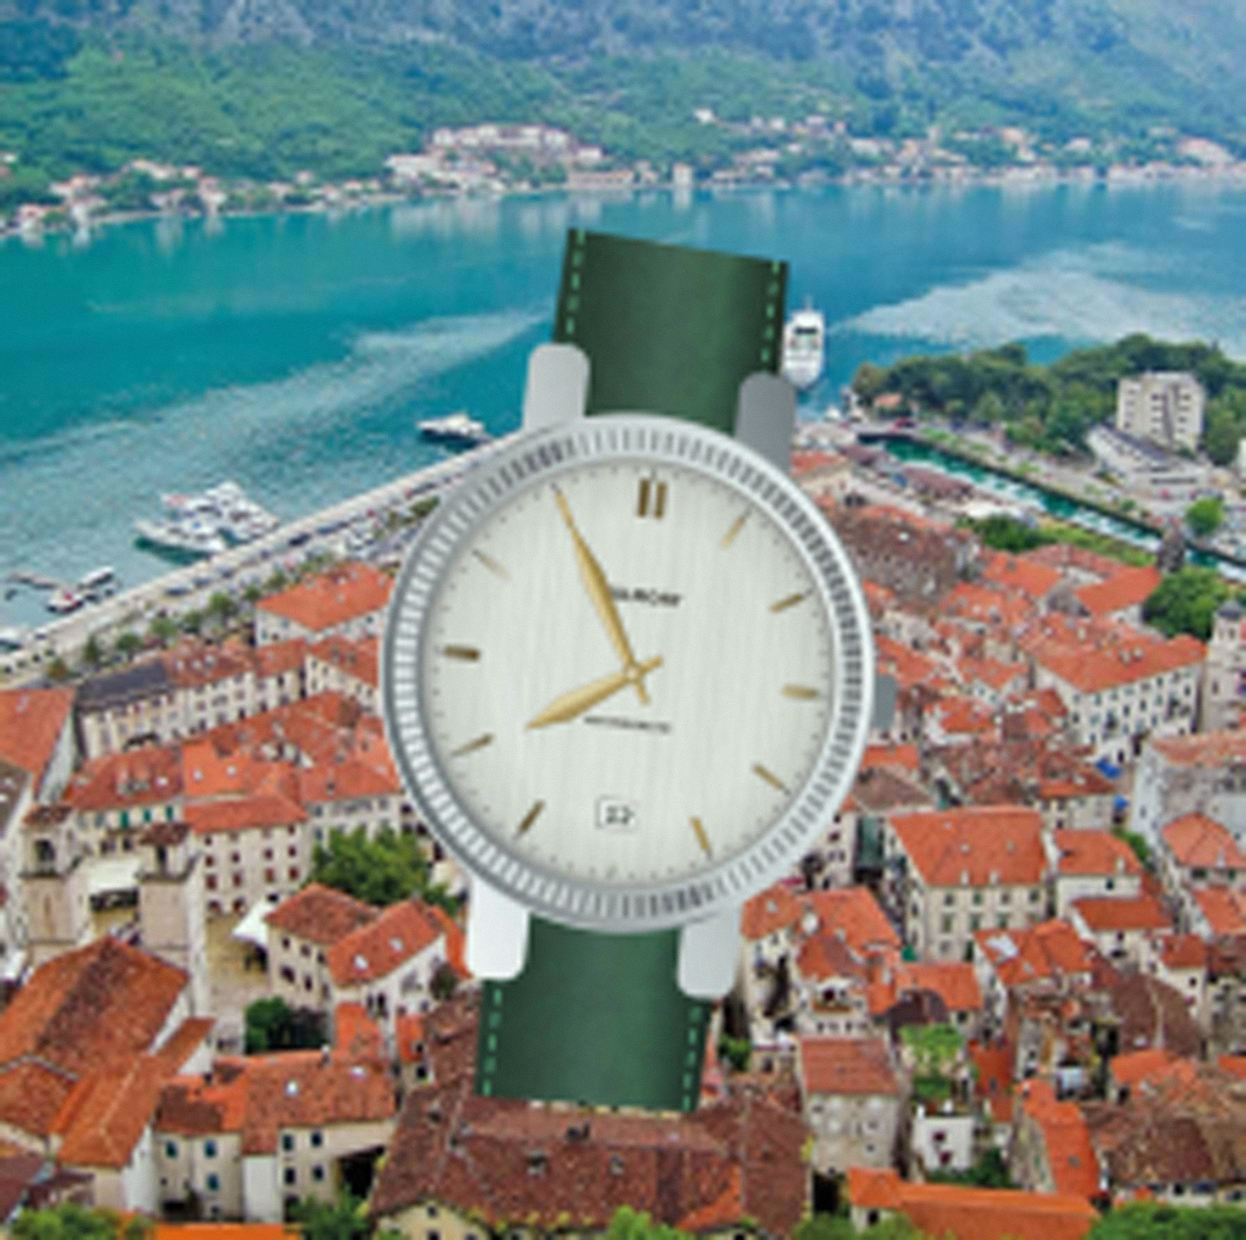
7,55
